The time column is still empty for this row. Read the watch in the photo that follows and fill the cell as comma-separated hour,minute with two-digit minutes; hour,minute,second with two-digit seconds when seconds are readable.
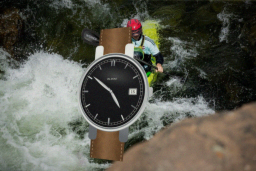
4,51
